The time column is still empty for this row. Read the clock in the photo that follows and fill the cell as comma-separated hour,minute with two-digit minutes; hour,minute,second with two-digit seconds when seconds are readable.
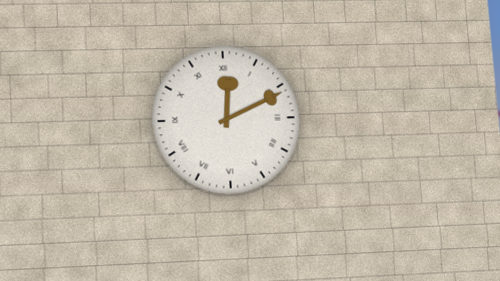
12,11
